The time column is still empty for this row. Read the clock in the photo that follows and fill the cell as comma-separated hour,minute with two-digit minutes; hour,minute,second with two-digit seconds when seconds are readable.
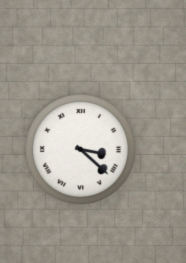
3,22
